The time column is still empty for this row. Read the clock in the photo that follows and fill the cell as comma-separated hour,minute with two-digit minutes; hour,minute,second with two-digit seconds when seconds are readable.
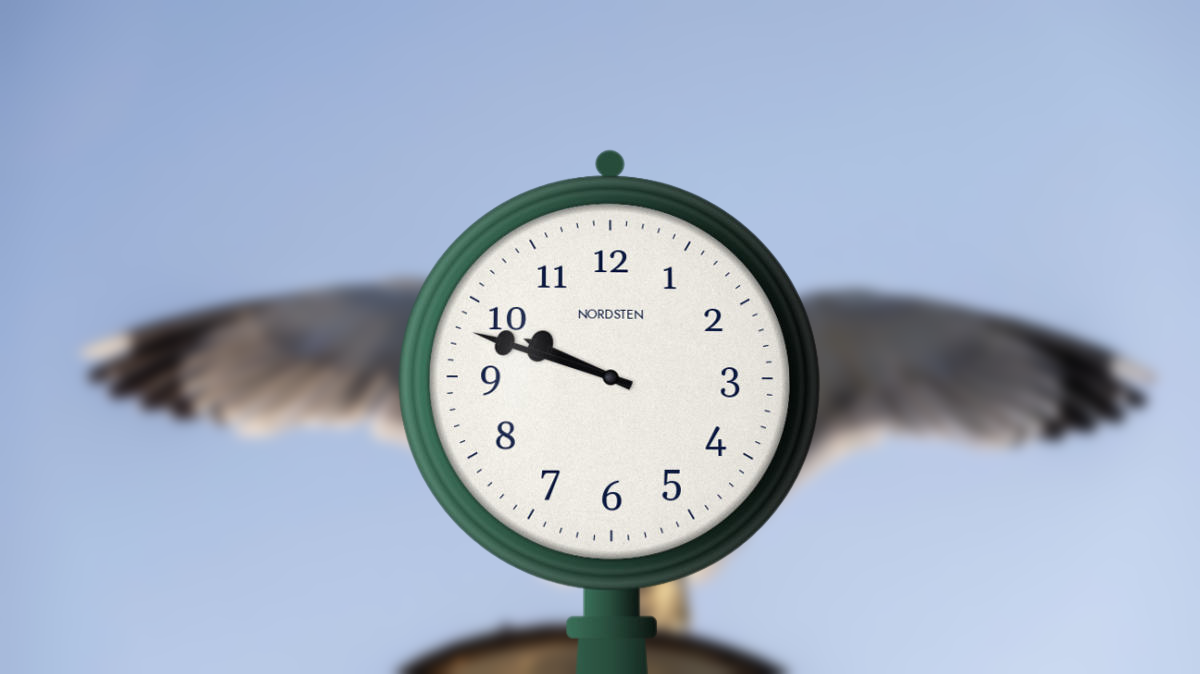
9,48
